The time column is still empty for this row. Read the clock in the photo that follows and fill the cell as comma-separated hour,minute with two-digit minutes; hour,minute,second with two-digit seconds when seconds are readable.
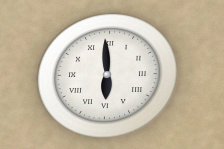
5,59
